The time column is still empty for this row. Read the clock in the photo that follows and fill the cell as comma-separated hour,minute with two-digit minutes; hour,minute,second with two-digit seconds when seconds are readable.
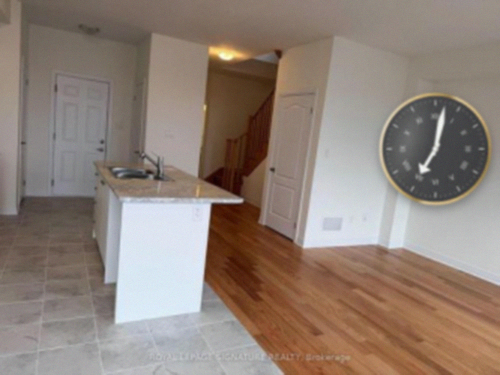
7,02
